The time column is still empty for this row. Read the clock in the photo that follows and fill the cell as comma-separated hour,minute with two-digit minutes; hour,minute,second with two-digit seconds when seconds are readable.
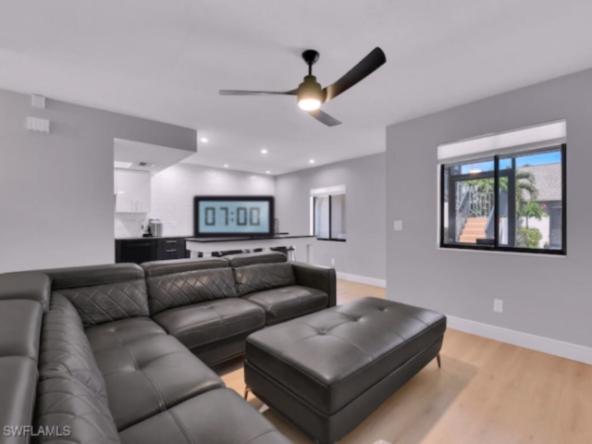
7,00
